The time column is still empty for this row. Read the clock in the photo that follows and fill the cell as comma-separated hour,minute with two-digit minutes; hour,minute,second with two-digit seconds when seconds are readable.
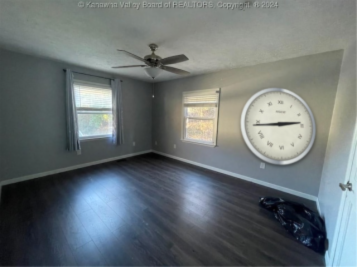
2,44
